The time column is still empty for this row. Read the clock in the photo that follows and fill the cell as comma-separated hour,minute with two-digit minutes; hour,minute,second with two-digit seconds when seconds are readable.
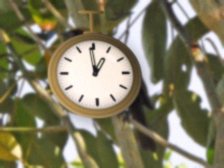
12,59
